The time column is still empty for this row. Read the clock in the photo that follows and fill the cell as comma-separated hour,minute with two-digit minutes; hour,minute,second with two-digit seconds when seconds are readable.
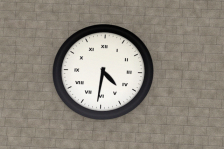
4,31
